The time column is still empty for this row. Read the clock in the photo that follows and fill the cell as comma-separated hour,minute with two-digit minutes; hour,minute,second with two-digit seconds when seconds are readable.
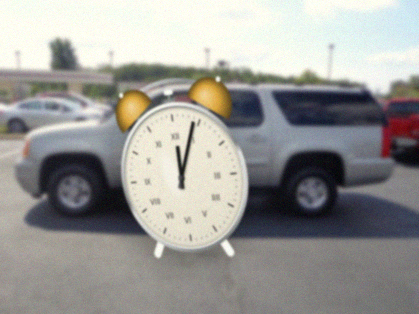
12,04
